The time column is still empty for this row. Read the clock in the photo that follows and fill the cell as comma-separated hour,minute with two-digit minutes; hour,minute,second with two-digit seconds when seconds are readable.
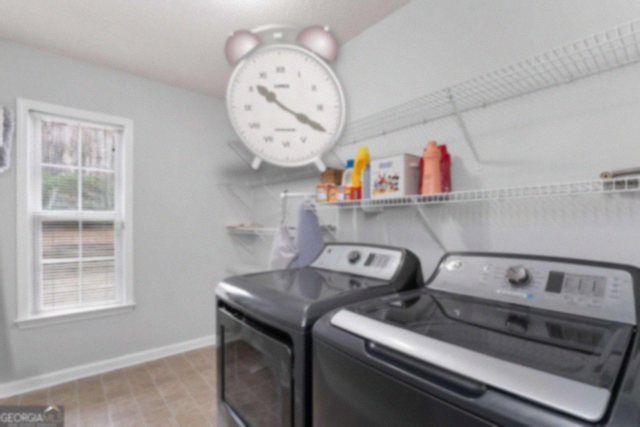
10,20
